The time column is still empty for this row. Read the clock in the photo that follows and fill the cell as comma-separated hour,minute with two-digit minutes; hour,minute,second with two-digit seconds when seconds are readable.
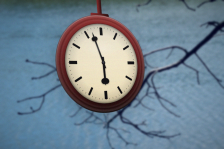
5,57
